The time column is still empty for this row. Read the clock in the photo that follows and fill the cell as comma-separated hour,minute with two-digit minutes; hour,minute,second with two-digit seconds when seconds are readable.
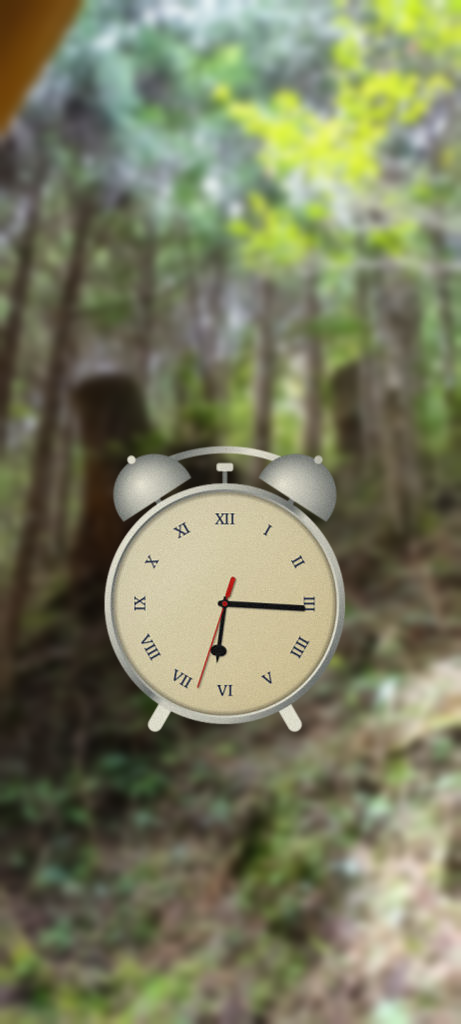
6,15,33
